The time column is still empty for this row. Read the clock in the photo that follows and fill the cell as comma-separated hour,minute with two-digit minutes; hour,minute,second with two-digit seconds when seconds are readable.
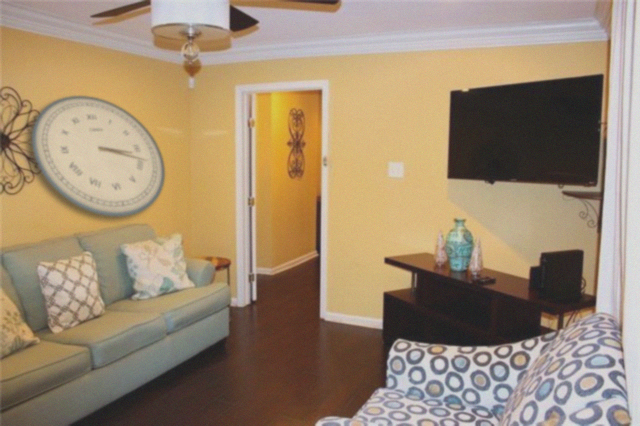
3,18
